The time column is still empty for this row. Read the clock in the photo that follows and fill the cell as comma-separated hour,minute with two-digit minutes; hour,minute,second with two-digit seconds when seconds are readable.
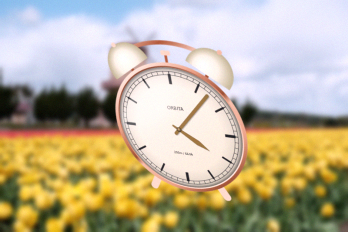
4,07
